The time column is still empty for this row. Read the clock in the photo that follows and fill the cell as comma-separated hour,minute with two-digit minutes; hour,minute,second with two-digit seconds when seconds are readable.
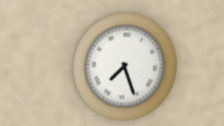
7,26
